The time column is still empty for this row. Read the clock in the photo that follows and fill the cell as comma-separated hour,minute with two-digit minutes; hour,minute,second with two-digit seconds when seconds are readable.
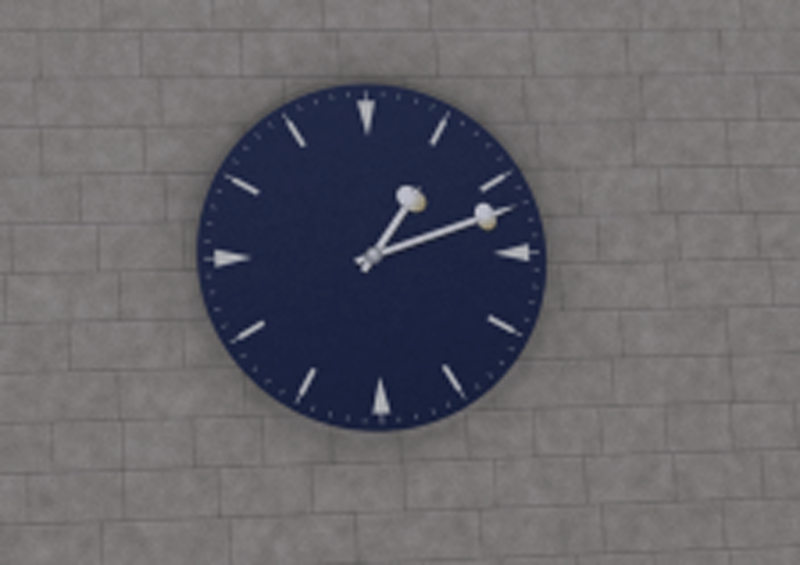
1,12
